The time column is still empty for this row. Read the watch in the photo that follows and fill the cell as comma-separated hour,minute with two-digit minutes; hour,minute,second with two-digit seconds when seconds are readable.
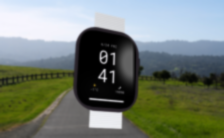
1,41
